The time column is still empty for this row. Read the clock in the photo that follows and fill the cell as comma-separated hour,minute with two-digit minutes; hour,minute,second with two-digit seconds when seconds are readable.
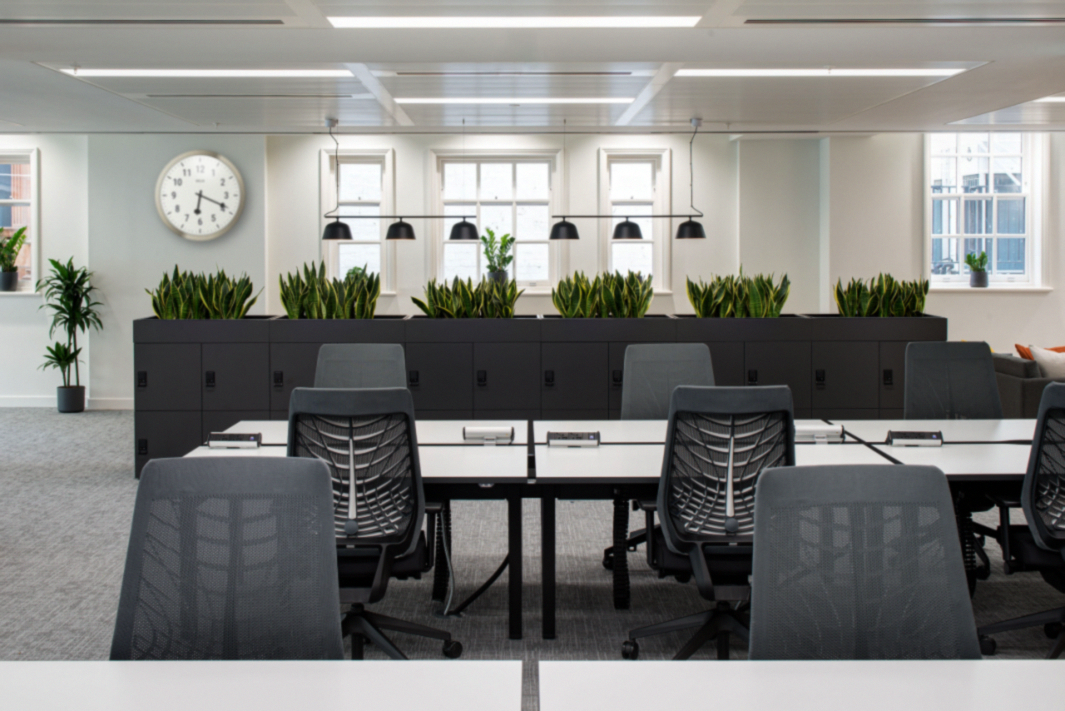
6,19
